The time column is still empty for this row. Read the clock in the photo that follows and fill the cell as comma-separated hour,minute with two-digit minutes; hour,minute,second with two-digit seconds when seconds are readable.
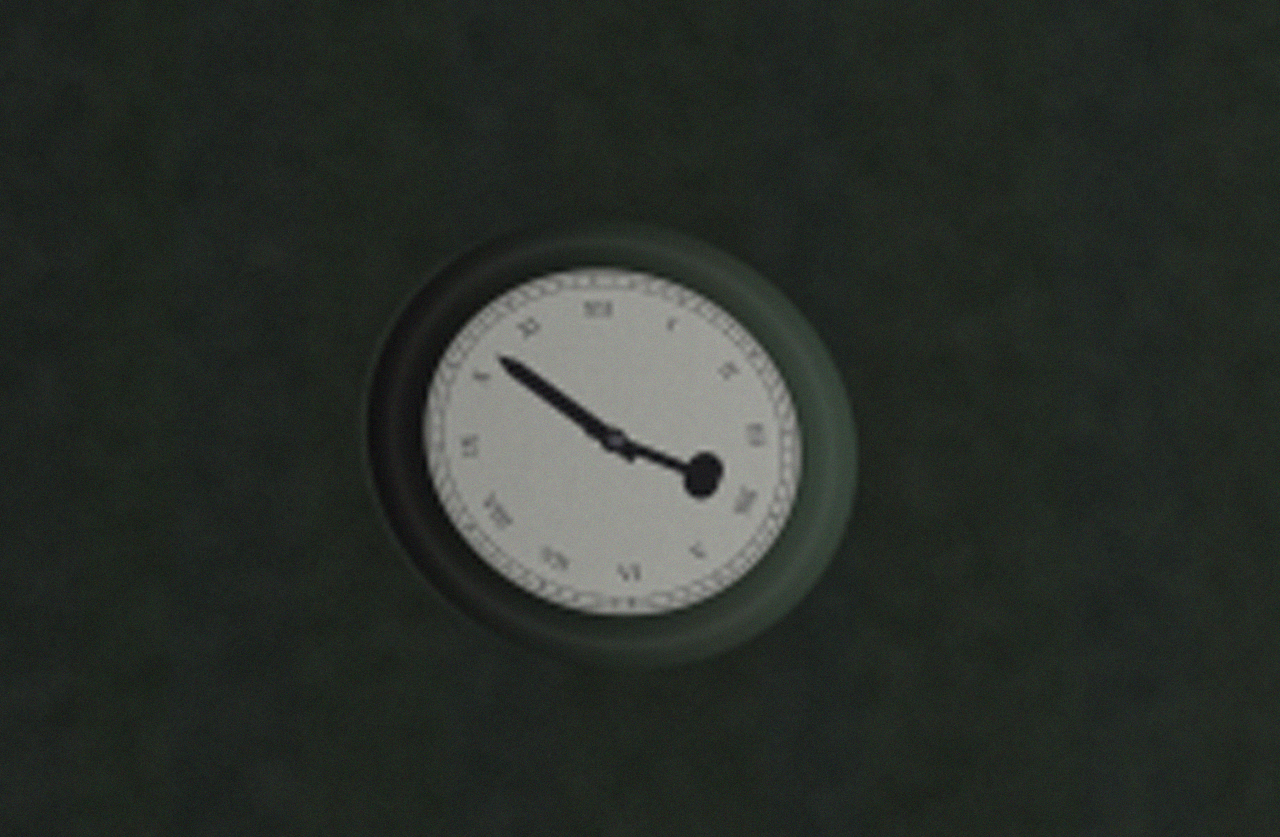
3,52
